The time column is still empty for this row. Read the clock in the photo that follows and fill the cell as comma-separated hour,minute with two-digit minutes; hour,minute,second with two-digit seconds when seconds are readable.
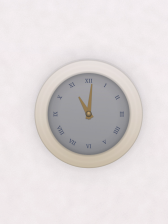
11,01
